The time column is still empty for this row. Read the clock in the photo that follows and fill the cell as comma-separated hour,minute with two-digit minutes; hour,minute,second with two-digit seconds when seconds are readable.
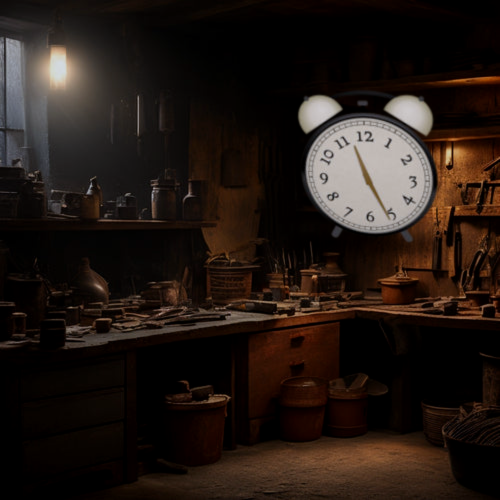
11,26
